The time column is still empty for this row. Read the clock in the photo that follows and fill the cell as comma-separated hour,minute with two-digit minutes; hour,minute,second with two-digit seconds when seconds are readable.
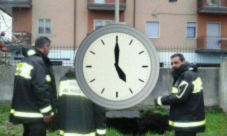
5,00
